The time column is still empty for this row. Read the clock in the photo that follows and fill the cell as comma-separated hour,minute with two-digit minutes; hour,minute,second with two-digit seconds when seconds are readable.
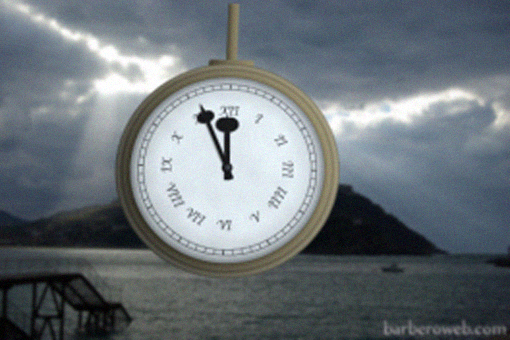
11,56
